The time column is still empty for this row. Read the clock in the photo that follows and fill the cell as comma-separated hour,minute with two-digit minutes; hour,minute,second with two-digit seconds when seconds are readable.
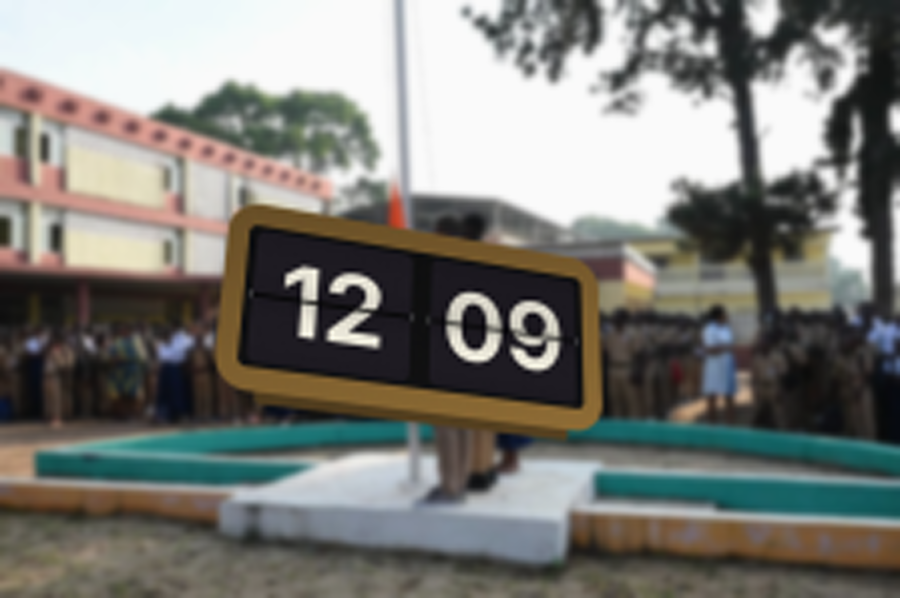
12,09
